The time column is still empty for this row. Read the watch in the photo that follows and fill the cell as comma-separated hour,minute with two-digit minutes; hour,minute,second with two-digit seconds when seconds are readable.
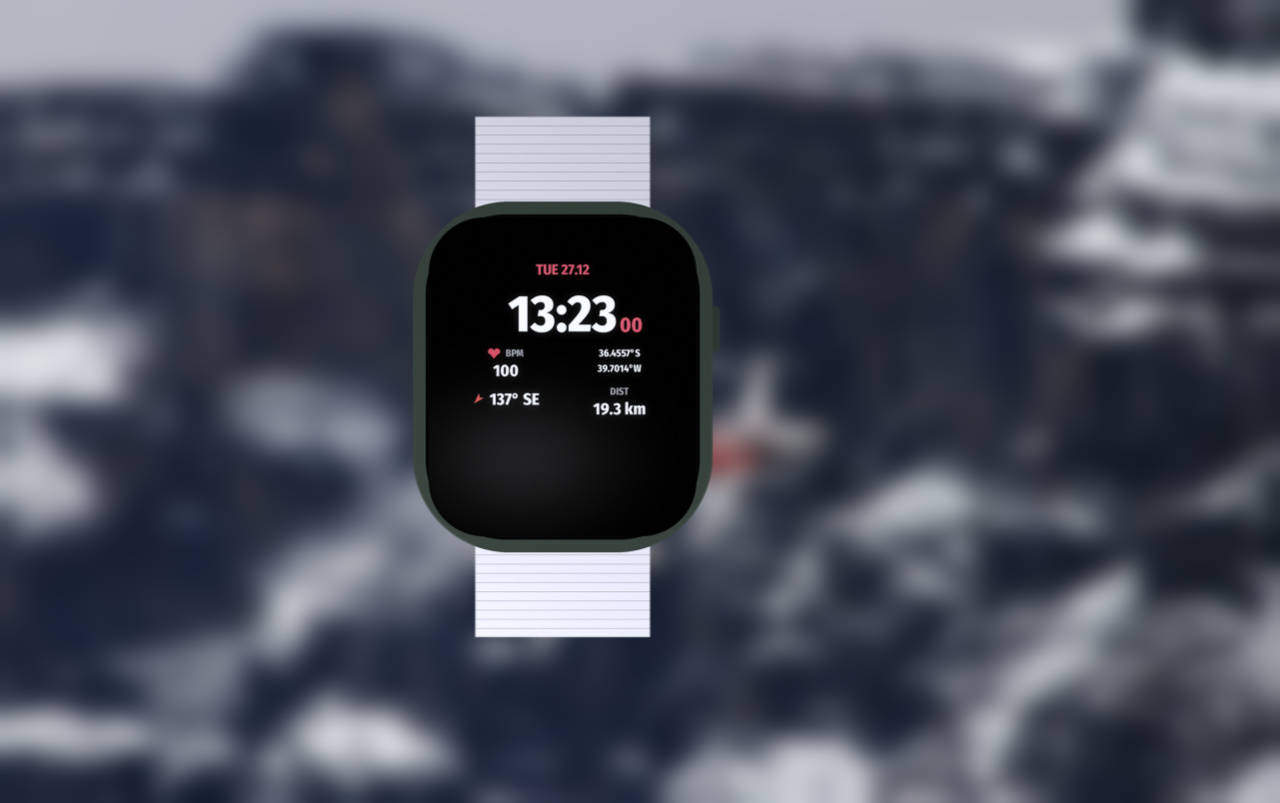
13,23,00
